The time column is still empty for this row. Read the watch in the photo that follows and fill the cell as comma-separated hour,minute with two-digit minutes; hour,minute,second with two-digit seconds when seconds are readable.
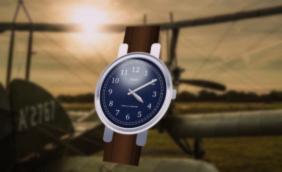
4,10
